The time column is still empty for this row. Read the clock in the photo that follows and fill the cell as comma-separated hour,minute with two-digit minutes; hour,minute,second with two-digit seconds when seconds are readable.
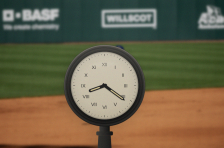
8,21
